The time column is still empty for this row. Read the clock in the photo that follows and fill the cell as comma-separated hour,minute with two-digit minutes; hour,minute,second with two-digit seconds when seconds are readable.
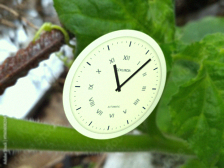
11,07
